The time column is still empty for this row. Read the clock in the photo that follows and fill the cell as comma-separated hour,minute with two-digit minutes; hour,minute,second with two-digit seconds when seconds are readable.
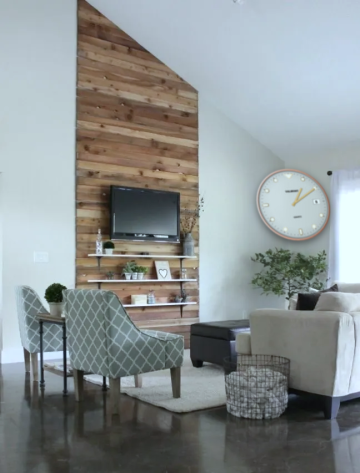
1,10
